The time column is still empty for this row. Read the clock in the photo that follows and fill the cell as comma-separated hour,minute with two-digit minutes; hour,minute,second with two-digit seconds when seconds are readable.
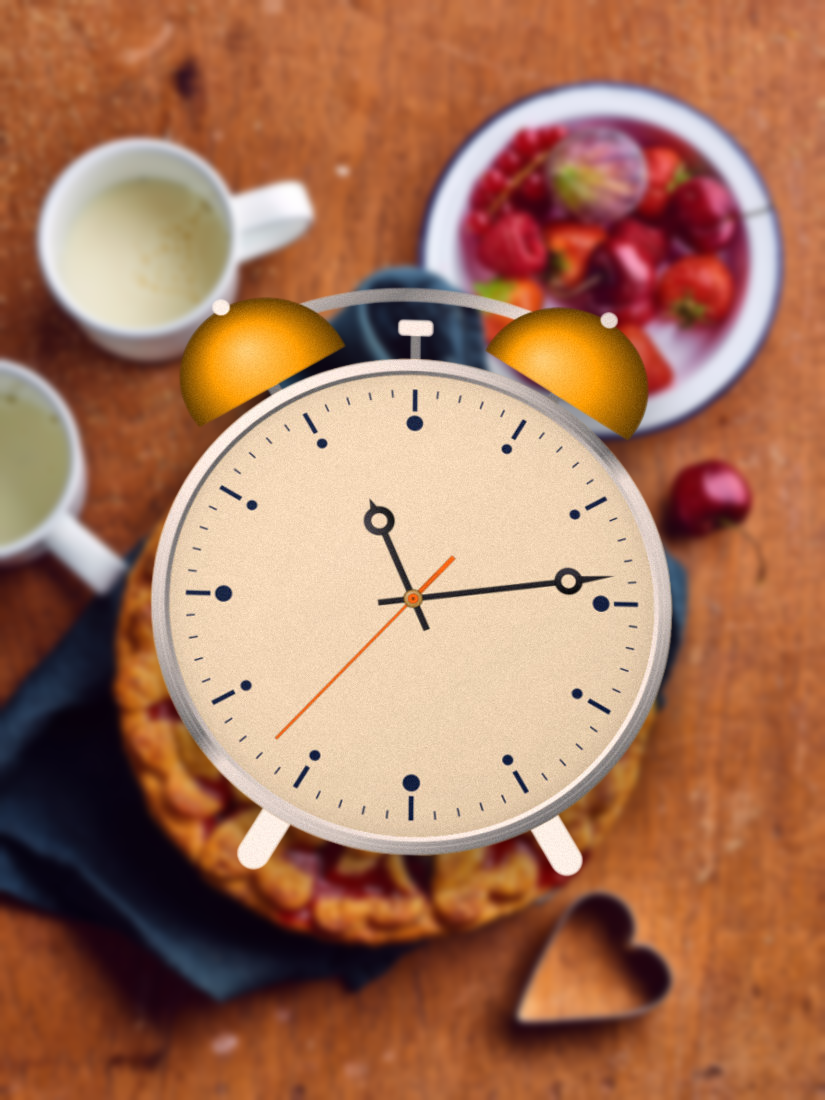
11,13,37
